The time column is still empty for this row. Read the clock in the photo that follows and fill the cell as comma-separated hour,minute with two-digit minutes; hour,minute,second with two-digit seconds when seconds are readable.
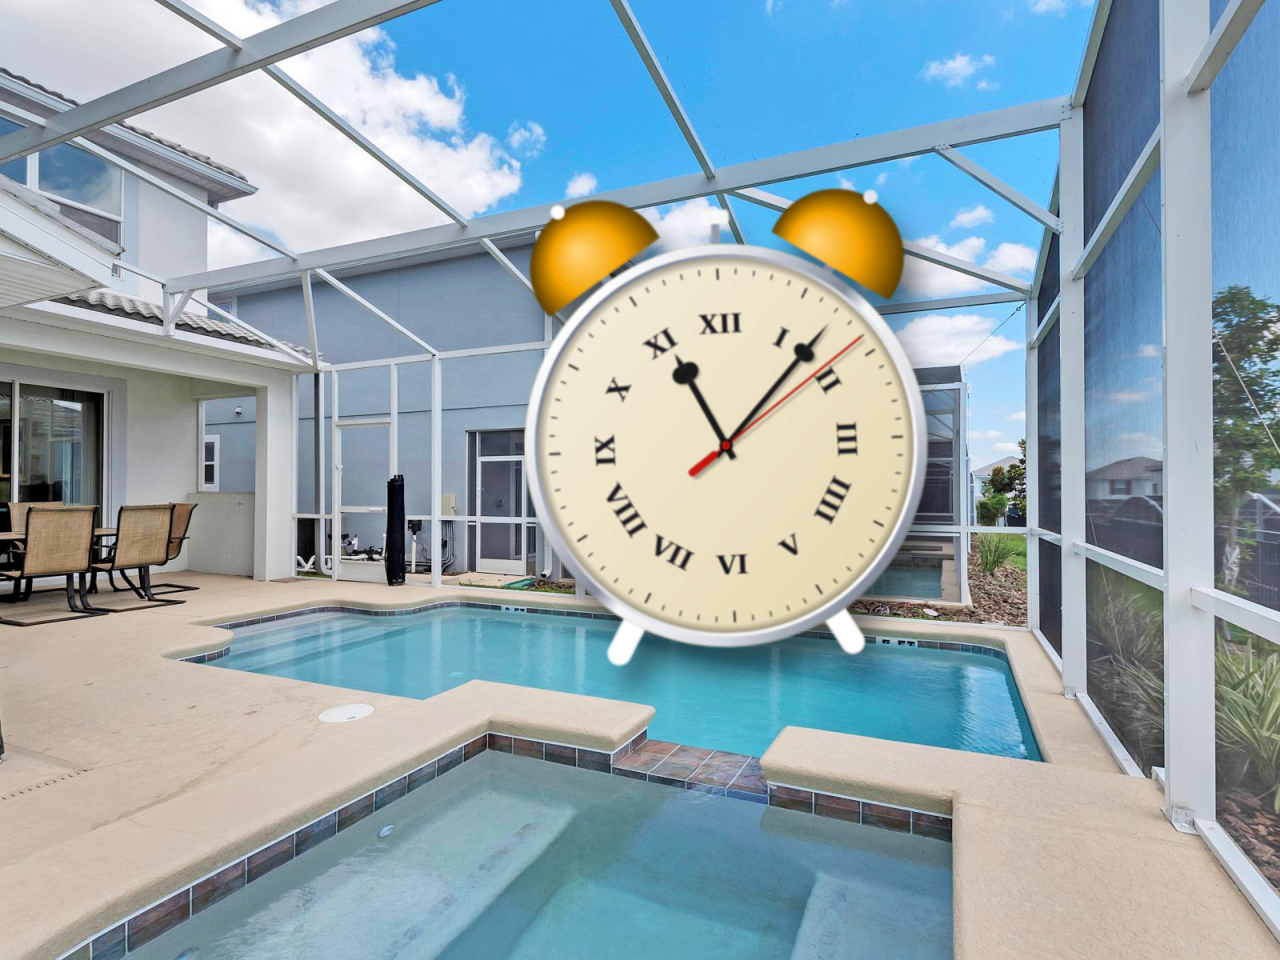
11,07,09
